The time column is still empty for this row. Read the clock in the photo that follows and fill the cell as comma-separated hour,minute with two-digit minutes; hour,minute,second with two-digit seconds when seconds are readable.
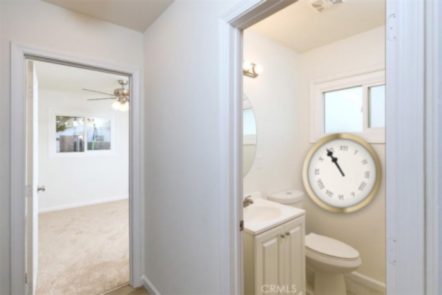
10,54
